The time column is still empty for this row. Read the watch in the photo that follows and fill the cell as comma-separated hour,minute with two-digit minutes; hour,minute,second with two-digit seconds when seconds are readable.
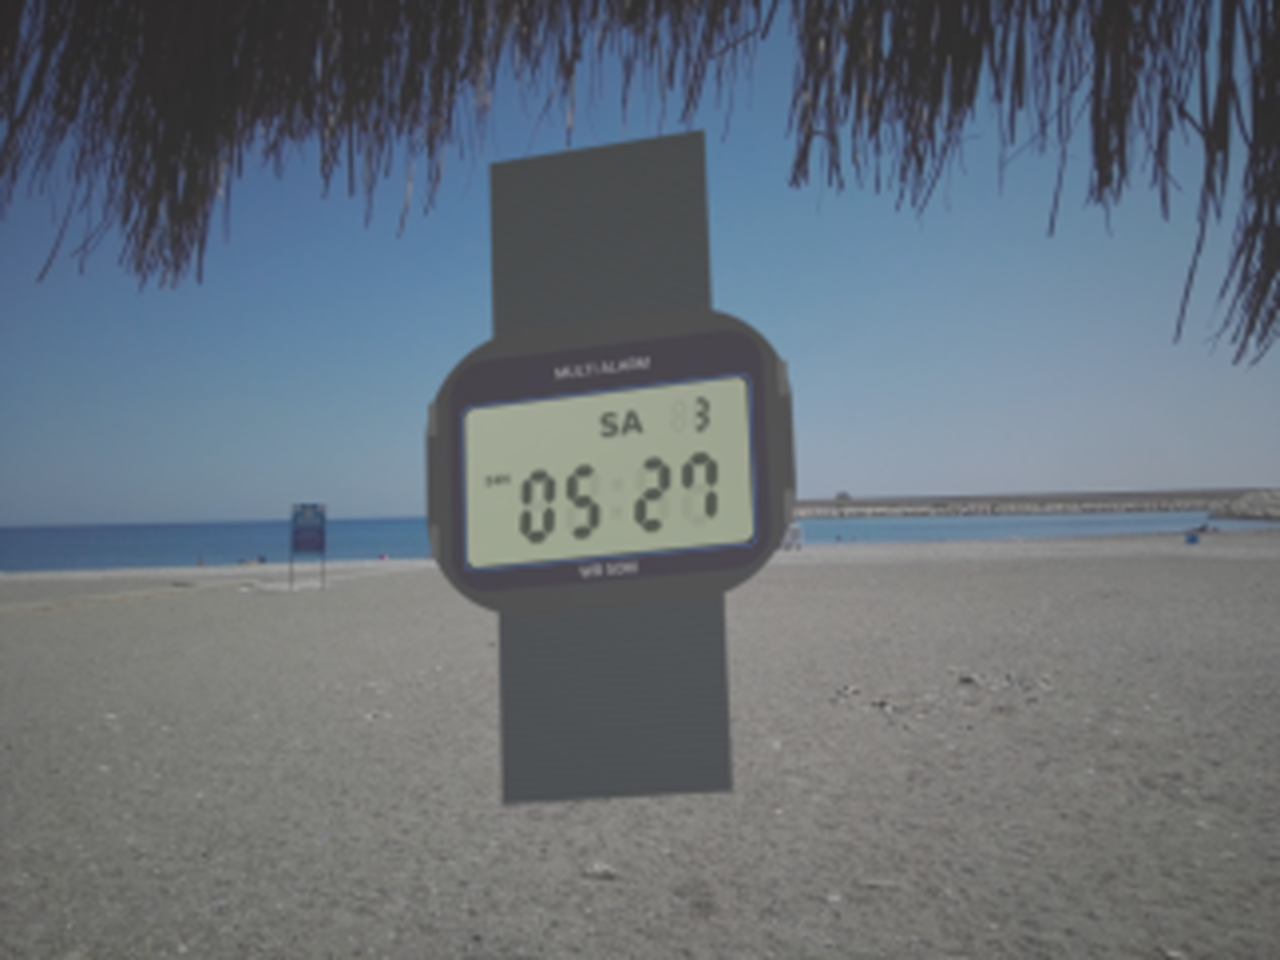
5,27
